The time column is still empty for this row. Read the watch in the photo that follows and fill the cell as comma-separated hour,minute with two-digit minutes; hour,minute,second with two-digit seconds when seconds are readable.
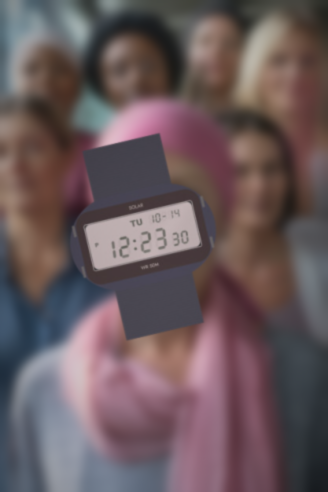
12,23,30
